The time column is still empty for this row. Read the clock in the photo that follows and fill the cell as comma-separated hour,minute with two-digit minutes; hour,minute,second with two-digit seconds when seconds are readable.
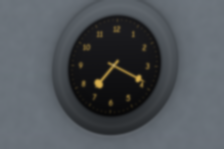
7,19
